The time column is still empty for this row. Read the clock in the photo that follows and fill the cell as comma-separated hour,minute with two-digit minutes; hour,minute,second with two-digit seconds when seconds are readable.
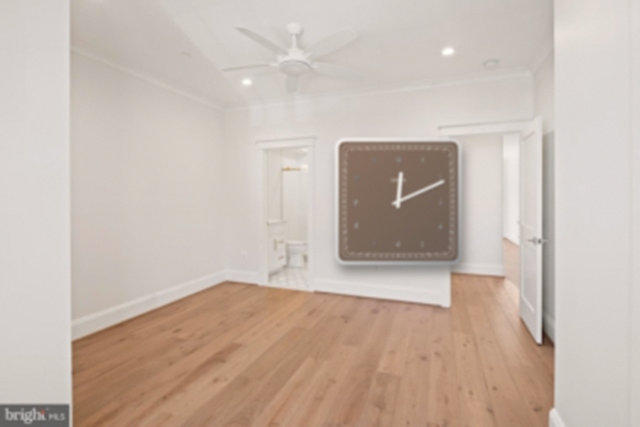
12,11
